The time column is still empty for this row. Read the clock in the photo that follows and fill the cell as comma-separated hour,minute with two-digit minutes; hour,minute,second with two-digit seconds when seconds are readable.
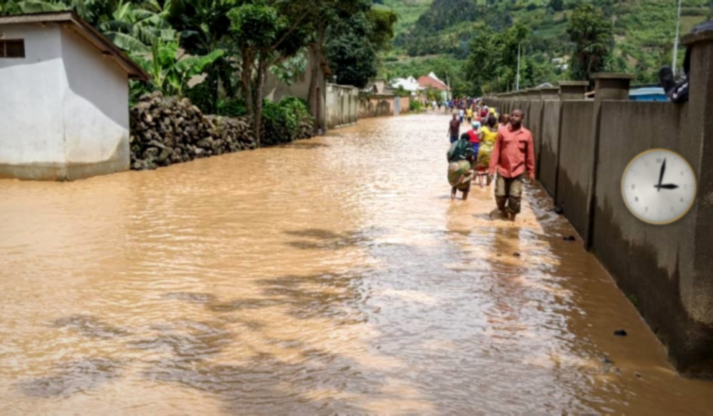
3,02
